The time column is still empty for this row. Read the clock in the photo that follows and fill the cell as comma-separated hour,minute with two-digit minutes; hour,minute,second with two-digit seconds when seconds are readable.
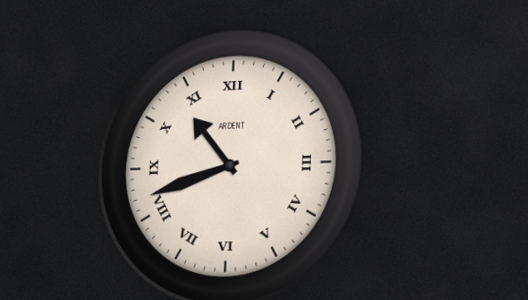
10,42
